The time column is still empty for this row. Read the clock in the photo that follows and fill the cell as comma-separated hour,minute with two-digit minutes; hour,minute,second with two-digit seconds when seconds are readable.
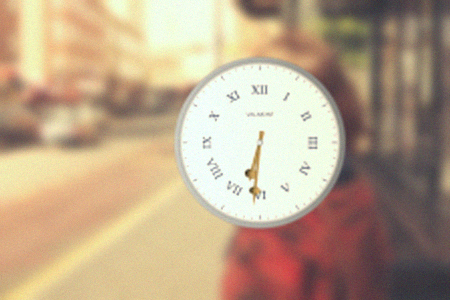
6,31
